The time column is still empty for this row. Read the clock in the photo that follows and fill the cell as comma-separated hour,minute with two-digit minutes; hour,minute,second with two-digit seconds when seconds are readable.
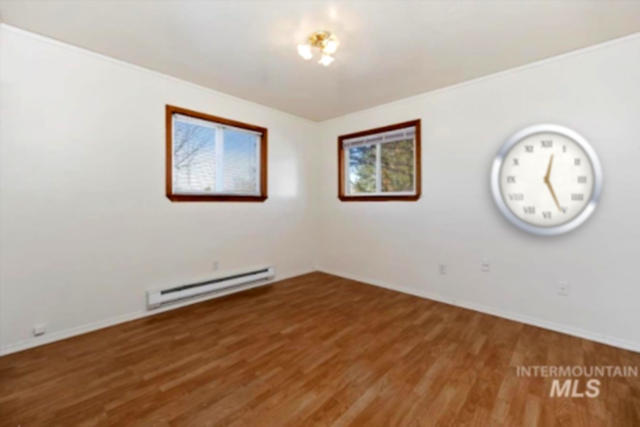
12,26
